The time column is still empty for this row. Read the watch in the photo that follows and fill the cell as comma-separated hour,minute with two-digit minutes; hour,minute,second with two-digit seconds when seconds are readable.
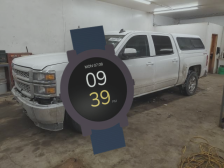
9,39
